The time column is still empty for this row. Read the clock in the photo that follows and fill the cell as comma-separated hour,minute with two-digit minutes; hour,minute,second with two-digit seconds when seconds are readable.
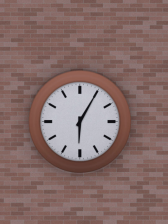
6,05
